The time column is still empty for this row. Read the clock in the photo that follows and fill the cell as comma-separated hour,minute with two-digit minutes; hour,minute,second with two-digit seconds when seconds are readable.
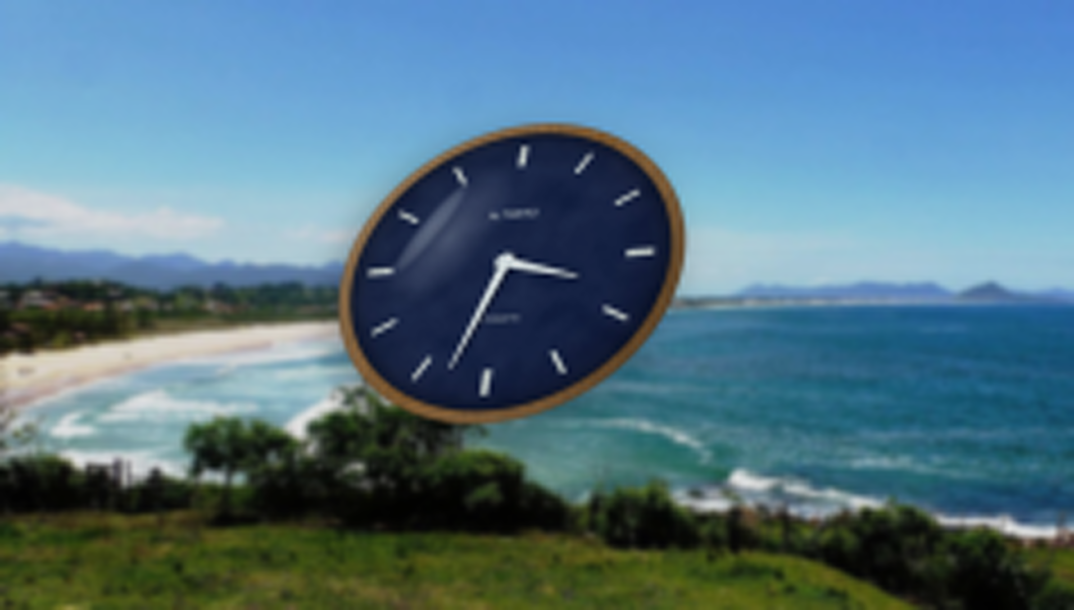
3,33
